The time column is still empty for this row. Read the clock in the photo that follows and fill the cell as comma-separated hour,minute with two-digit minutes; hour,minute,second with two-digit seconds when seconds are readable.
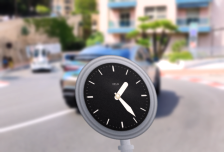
1,24
